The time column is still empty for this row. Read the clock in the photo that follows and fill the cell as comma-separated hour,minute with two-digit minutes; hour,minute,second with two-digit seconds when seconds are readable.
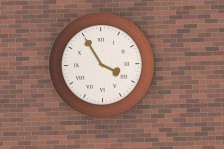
3,55
